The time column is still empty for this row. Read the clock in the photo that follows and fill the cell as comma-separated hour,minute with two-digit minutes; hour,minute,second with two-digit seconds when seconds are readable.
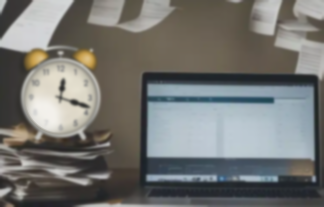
12,18
